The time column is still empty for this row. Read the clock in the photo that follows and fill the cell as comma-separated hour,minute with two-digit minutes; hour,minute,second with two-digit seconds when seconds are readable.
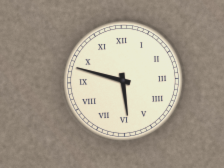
5,48
